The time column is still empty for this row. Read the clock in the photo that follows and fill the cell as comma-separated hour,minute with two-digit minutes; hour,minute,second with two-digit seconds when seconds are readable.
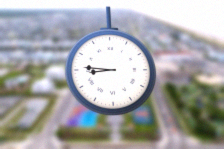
8,46
